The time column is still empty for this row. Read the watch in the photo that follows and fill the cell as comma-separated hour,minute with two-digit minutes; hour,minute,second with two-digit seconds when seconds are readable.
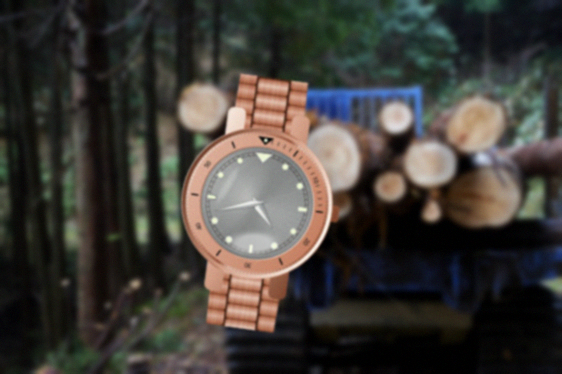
4,42
